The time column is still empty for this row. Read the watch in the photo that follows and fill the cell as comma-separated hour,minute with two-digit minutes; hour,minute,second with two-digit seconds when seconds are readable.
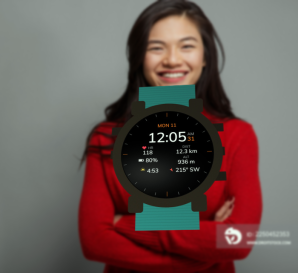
12,05
